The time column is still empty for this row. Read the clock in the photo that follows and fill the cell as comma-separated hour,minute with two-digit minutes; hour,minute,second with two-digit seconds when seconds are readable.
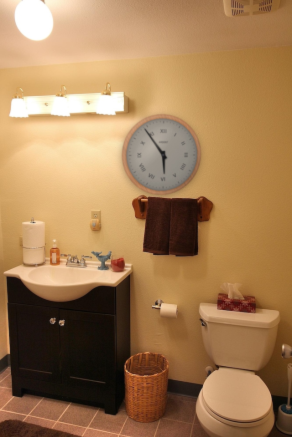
5,54
